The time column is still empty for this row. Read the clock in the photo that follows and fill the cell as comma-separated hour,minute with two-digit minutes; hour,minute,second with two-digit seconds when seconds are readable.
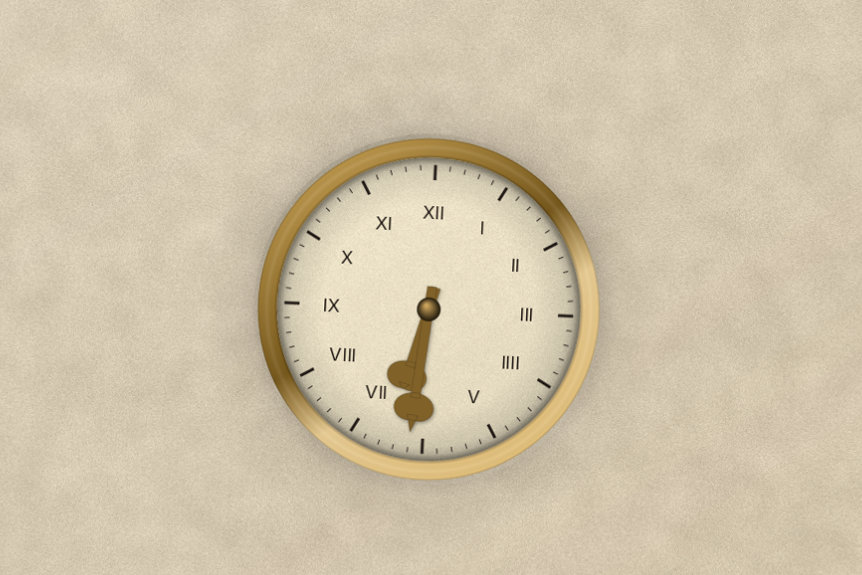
6,31
